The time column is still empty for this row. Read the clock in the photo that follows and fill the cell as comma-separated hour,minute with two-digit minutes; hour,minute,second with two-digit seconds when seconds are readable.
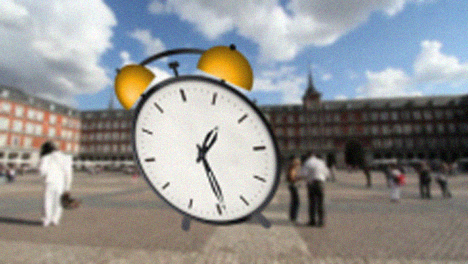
1,29
